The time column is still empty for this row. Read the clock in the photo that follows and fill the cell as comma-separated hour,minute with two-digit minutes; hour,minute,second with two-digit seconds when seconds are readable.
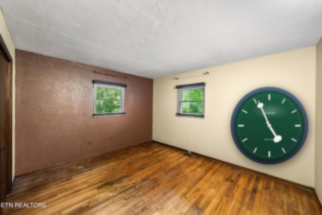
4,56
